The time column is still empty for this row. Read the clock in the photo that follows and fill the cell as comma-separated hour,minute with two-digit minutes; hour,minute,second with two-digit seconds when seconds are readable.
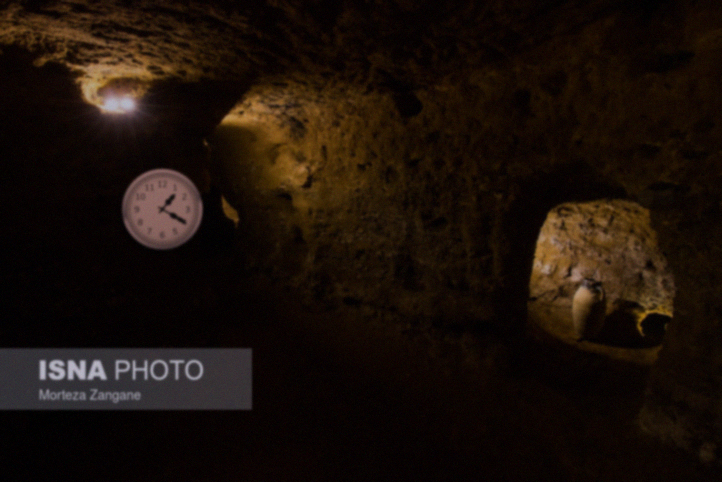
1,20
